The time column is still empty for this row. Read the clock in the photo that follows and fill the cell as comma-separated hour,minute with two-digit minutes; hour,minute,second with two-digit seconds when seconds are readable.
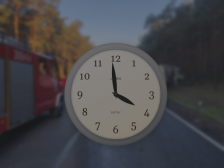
3,59
